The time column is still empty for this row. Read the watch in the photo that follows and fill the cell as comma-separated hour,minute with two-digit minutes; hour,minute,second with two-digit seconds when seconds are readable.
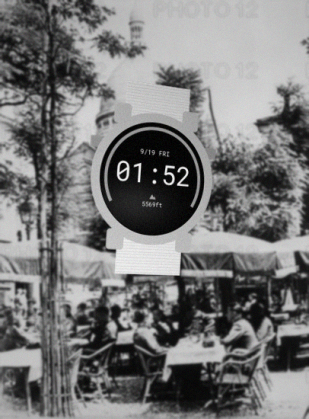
1,52
